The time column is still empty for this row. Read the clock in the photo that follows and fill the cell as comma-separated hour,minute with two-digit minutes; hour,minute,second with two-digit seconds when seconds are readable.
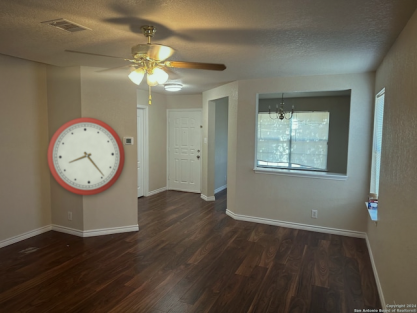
8,24
